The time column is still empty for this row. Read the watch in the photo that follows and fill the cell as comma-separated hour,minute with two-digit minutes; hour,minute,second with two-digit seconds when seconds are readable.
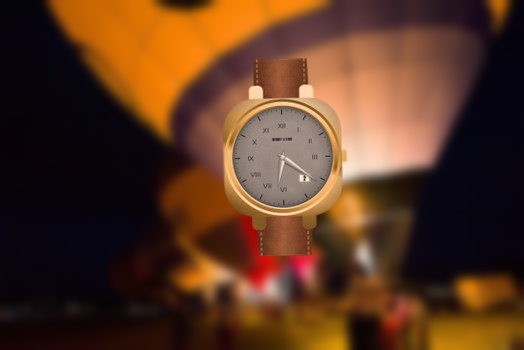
6,21
